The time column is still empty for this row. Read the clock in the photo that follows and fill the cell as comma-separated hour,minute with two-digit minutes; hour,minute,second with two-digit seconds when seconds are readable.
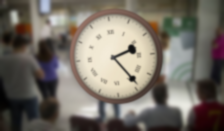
2,24
